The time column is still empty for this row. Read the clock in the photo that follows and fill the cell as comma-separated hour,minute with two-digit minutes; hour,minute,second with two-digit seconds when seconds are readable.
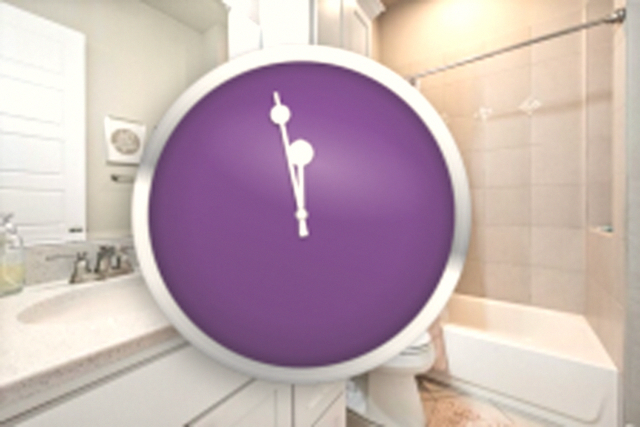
11,58
